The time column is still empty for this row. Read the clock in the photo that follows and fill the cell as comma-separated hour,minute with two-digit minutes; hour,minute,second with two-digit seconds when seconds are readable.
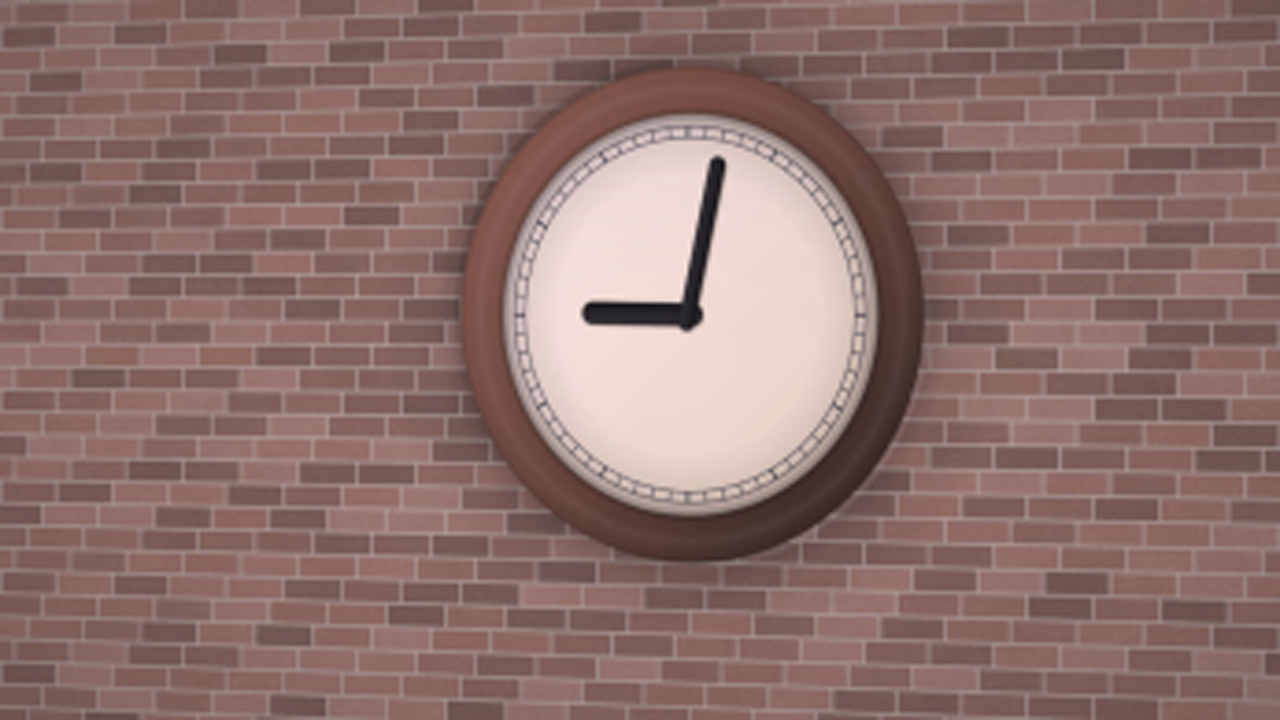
9,02
